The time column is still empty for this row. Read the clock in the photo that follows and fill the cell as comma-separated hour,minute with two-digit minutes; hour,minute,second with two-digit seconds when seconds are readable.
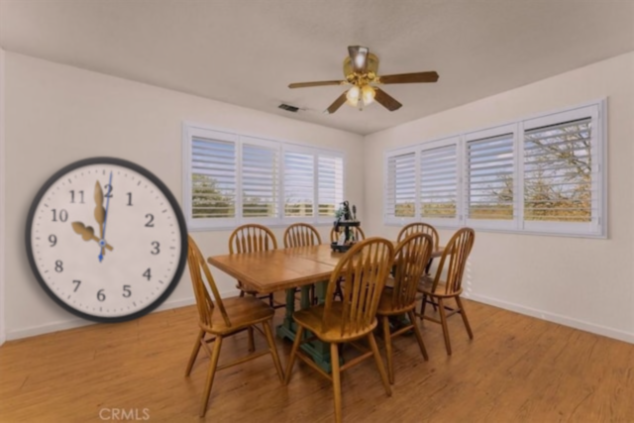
9,59,01
